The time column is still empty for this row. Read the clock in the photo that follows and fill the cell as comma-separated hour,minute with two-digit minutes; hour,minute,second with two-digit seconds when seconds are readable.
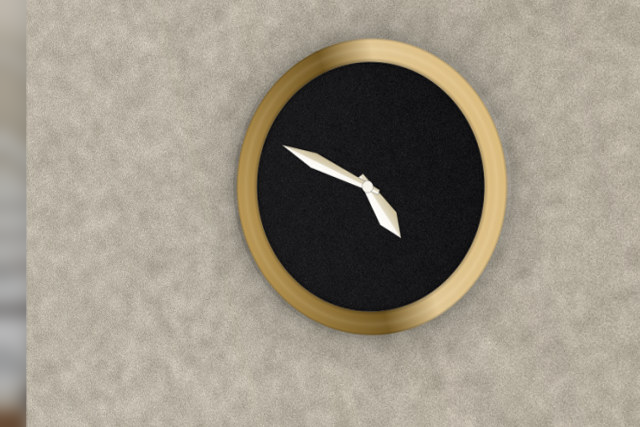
4,49
